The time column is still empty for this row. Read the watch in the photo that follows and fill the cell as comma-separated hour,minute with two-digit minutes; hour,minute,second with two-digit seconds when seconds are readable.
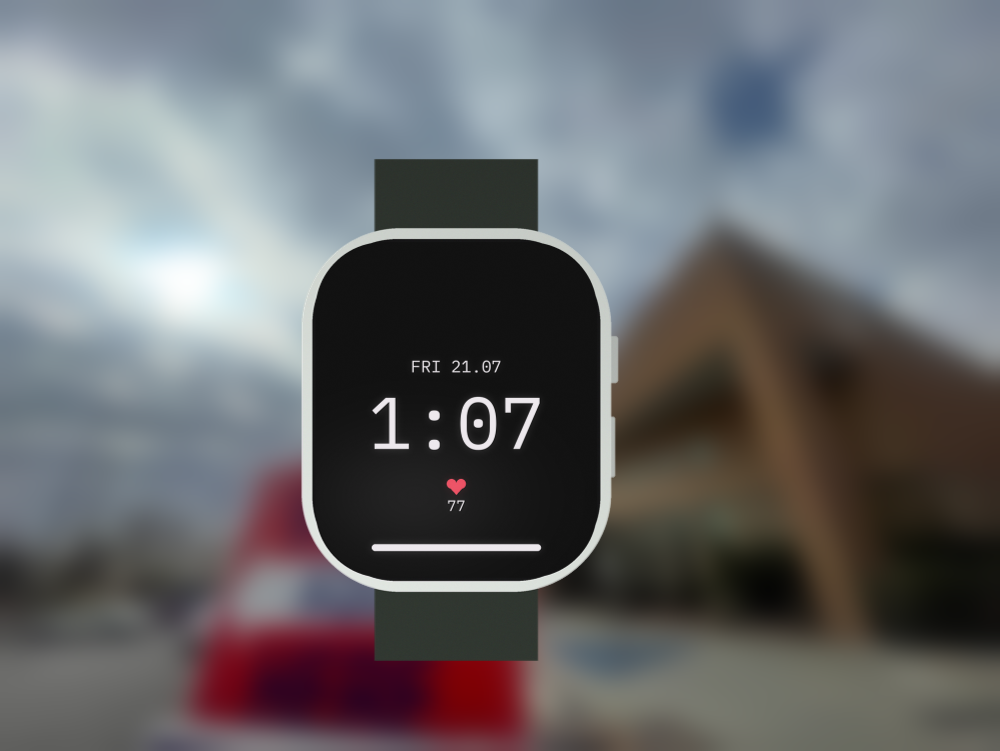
1,07
